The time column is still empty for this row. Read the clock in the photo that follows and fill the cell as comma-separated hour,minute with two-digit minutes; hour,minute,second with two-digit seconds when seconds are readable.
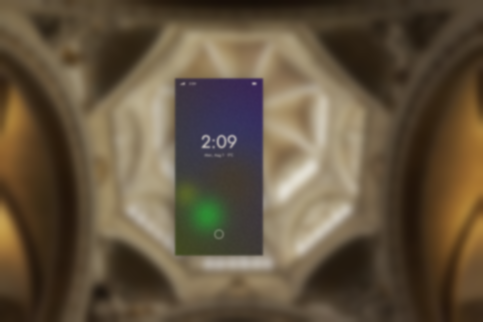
2,09
